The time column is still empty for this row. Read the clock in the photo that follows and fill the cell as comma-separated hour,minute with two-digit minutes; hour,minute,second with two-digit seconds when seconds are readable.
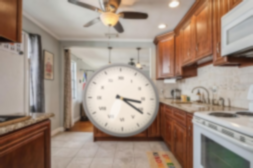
3,21
